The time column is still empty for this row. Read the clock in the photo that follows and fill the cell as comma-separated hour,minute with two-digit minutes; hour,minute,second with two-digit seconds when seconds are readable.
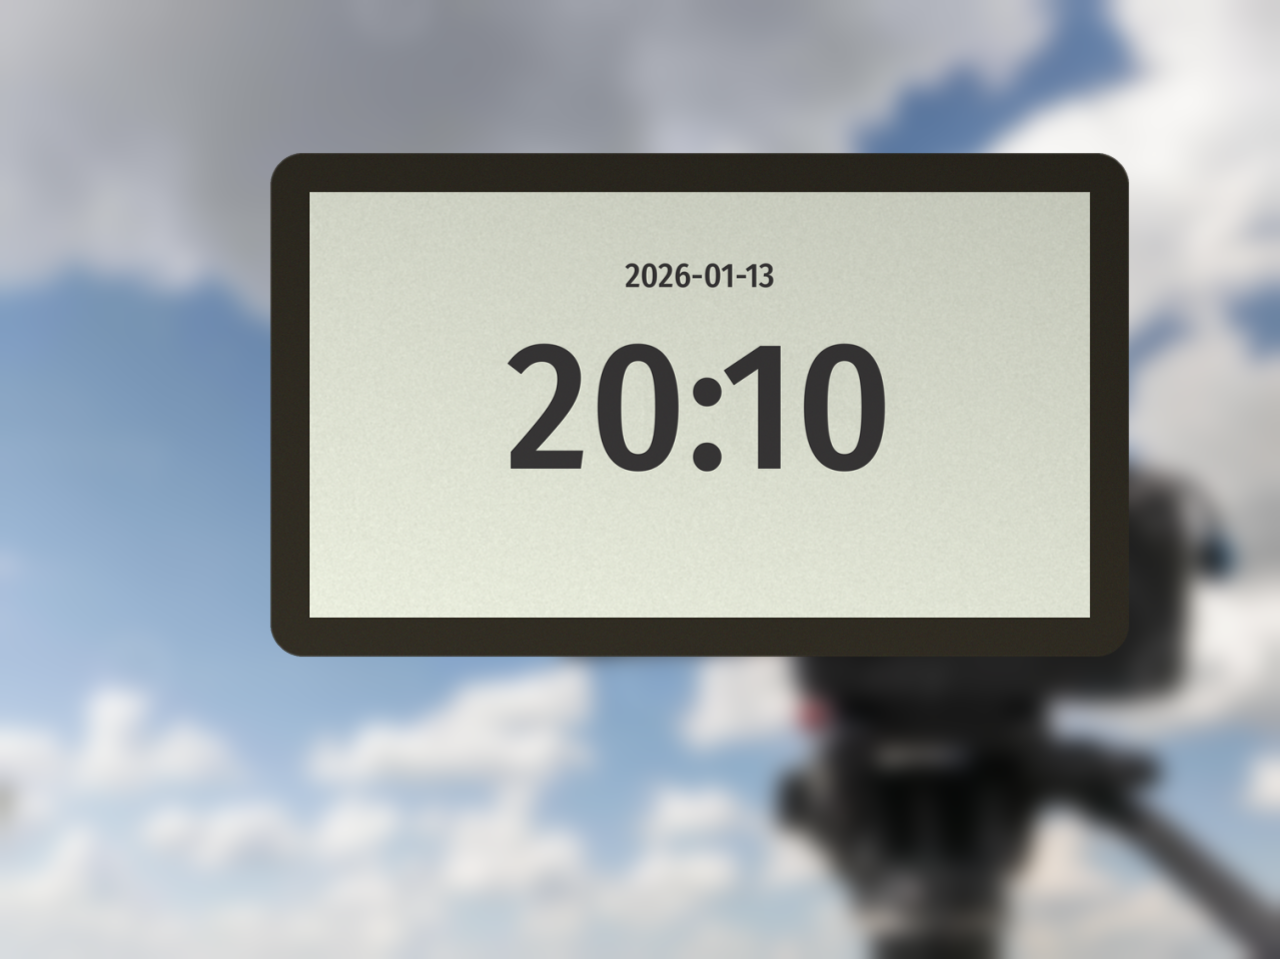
20,10
